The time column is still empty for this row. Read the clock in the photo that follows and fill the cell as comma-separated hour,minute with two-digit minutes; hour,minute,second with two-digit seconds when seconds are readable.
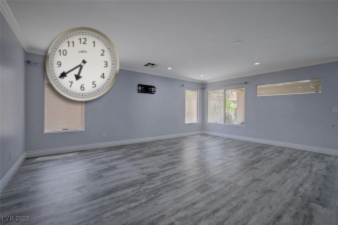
6,40
